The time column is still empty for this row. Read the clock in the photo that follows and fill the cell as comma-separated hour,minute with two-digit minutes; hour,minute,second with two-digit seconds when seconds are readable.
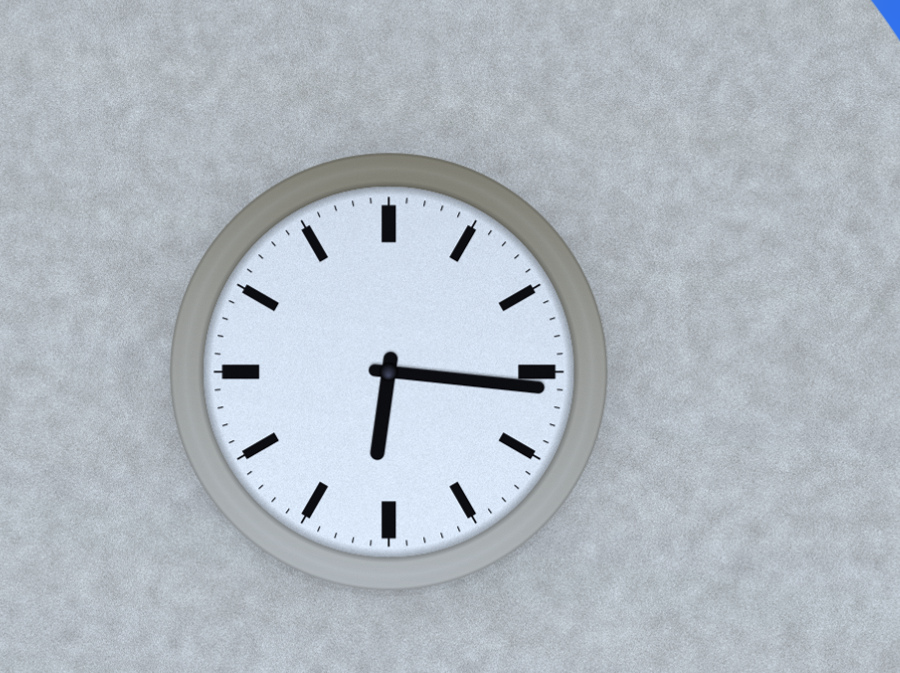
6,16
